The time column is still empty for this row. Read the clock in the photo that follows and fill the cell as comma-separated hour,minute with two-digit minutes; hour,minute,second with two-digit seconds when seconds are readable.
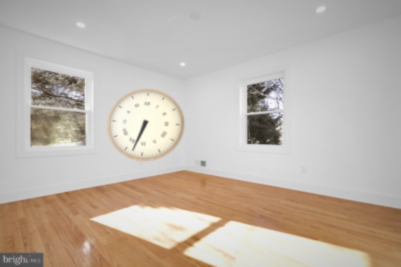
6,33
